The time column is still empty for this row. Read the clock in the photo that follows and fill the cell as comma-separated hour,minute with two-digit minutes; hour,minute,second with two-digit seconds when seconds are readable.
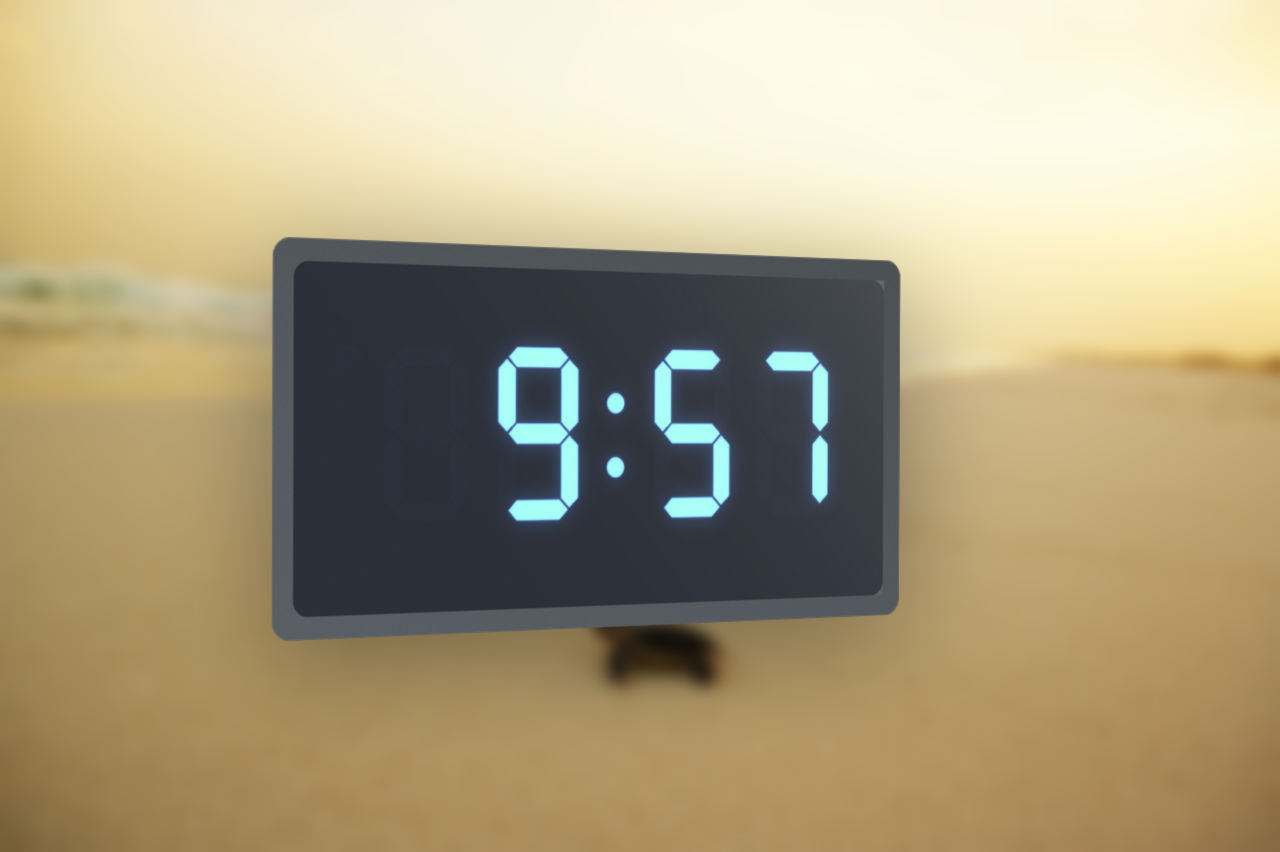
9,57
